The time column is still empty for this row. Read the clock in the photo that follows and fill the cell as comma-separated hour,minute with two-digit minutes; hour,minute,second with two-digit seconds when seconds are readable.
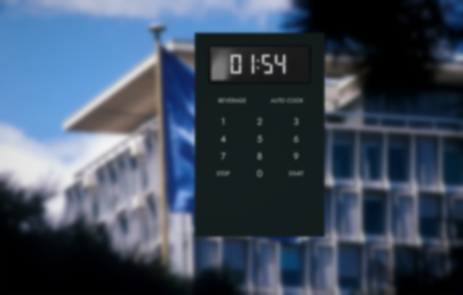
1,54
